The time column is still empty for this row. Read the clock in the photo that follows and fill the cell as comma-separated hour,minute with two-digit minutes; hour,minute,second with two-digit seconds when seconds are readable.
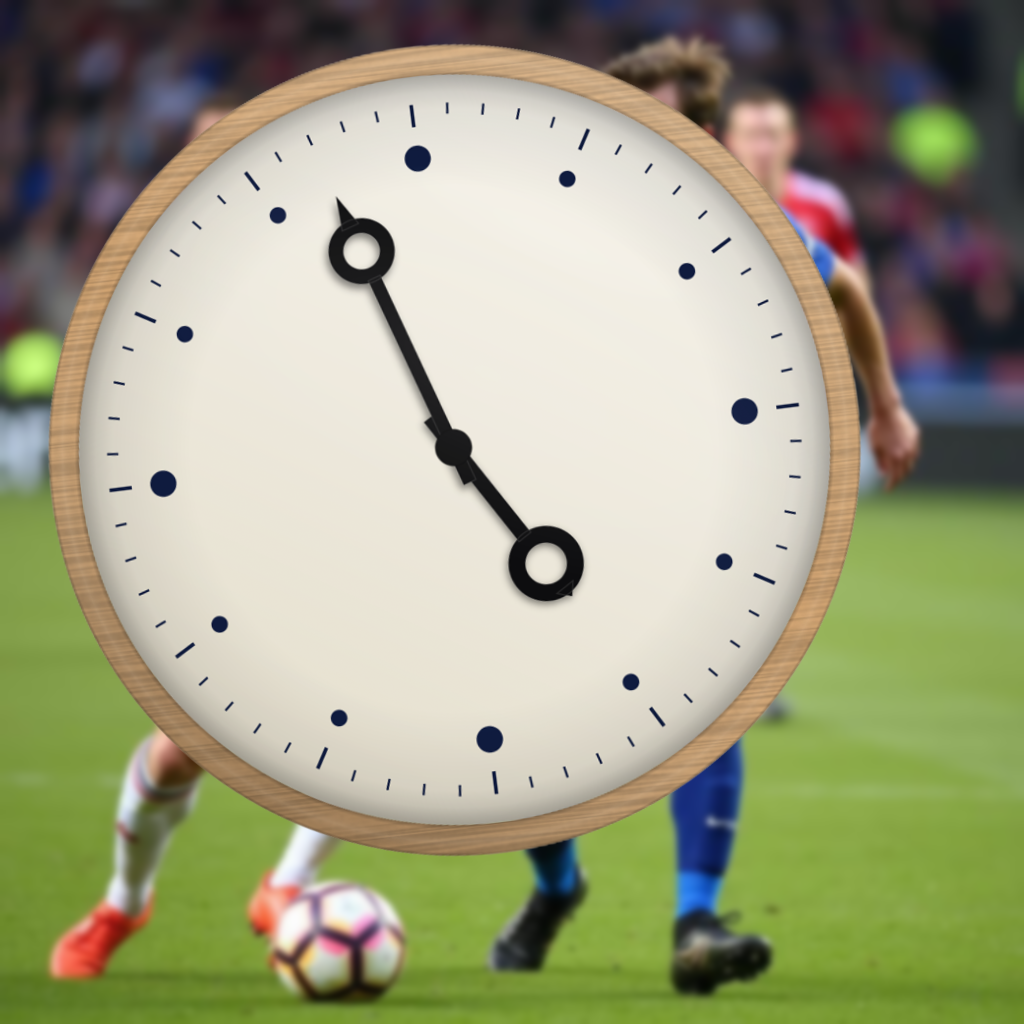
4,57
